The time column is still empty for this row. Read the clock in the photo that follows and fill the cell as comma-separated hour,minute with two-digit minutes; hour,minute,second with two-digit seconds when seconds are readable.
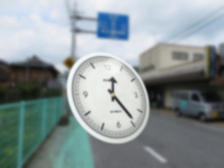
12,24
